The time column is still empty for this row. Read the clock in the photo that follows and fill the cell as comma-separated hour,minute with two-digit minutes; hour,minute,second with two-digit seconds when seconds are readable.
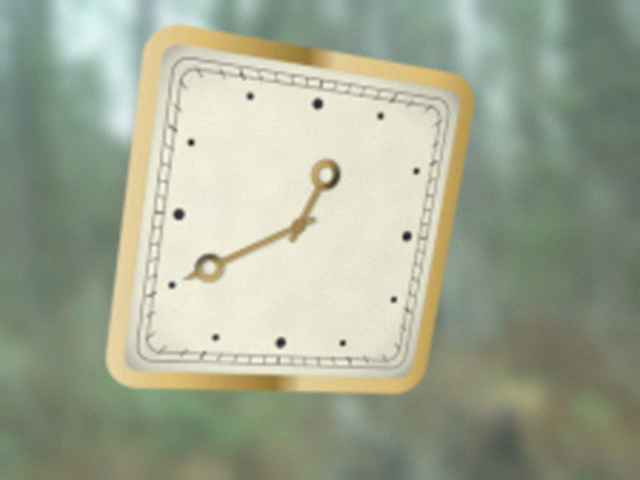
12,40
